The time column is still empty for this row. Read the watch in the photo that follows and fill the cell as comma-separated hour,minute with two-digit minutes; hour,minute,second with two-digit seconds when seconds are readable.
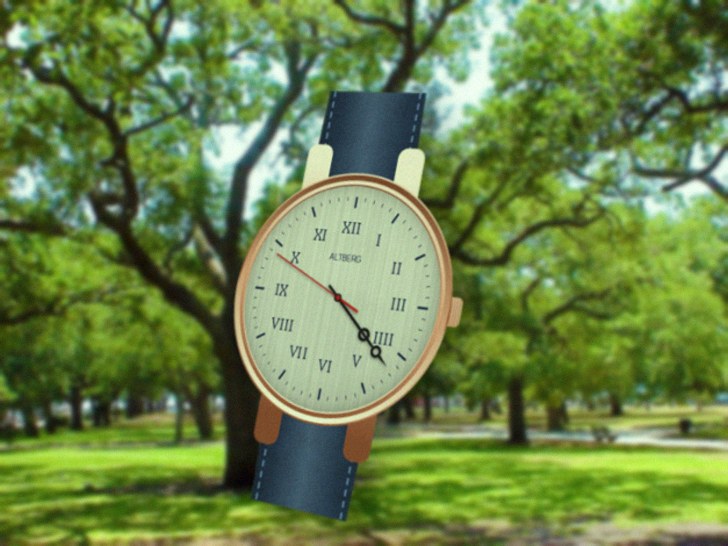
4,21,49
